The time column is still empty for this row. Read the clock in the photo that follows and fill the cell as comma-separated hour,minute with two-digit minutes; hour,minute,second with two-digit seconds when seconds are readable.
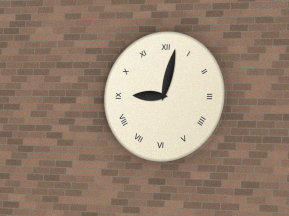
9,02
